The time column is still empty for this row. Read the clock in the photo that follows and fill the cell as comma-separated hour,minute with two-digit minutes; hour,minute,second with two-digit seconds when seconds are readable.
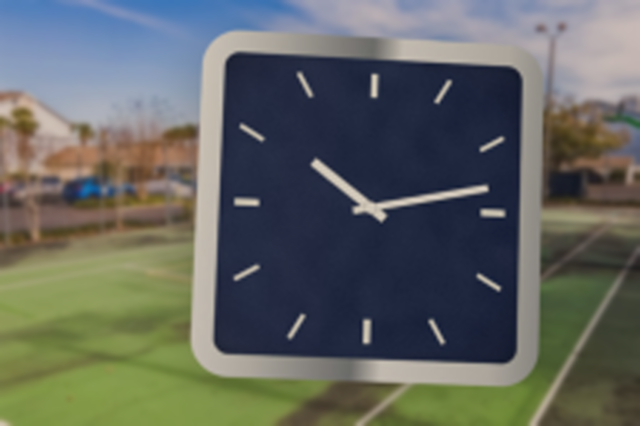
10,13
